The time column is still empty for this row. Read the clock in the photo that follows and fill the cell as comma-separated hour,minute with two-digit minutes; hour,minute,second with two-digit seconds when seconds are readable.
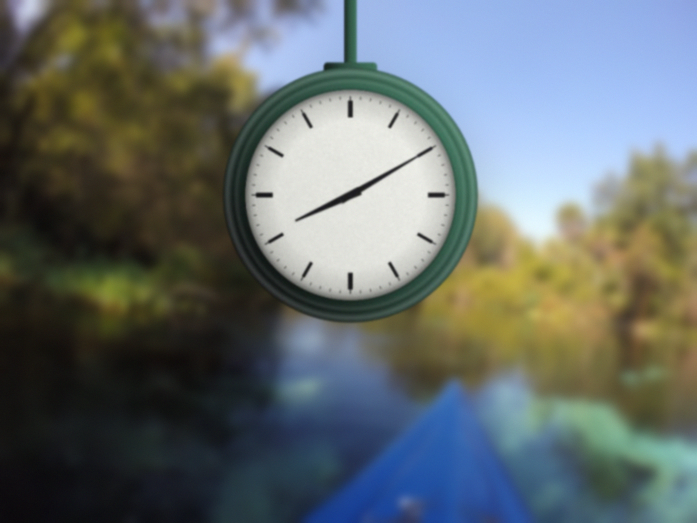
8,10
